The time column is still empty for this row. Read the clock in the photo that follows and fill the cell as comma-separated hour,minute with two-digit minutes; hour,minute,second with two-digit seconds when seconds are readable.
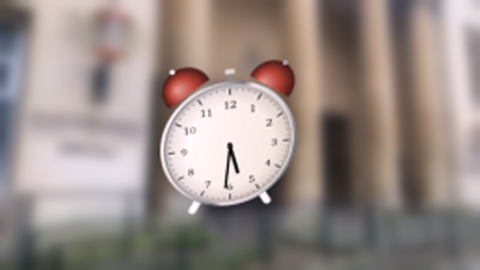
5,31
